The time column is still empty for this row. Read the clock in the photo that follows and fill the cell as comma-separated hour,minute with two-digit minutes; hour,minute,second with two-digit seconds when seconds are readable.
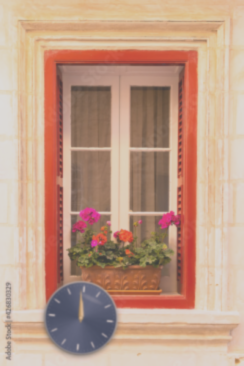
11,59
